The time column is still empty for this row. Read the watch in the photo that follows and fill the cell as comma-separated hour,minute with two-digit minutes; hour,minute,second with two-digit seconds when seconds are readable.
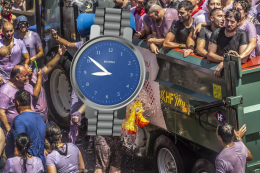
8,51
